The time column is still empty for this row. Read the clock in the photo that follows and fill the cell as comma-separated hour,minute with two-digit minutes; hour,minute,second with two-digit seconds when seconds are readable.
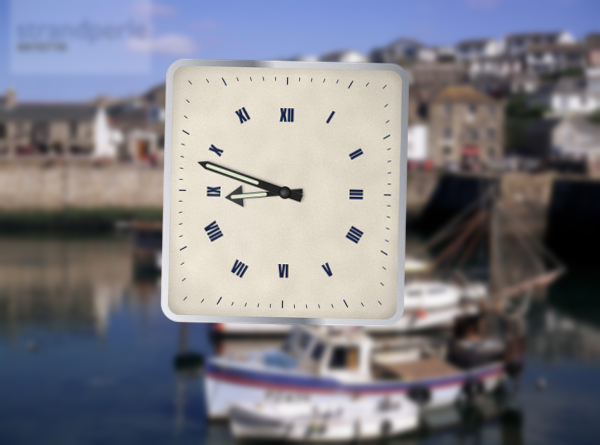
8,48
